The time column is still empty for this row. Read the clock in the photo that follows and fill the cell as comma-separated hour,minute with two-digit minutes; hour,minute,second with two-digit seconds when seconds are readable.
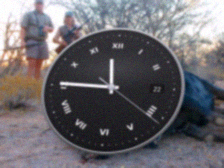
11,45,21
